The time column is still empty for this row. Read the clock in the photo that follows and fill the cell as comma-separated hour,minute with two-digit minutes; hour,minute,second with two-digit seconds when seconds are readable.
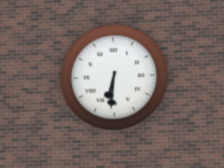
6,31
